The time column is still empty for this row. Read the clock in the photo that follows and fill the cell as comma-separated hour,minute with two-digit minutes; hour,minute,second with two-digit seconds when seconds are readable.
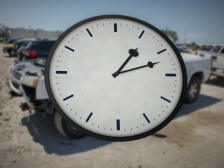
1,12
